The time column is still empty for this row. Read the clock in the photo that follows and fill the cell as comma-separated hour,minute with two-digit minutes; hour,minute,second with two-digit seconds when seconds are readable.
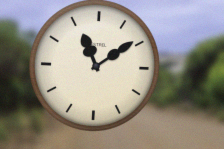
11,09
